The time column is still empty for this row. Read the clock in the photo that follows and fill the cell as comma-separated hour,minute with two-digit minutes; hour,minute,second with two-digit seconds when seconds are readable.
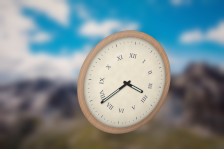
3,38
